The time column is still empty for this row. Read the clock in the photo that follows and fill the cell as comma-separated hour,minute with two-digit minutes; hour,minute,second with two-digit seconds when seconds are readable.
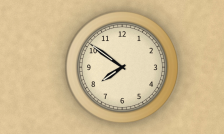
7,51
